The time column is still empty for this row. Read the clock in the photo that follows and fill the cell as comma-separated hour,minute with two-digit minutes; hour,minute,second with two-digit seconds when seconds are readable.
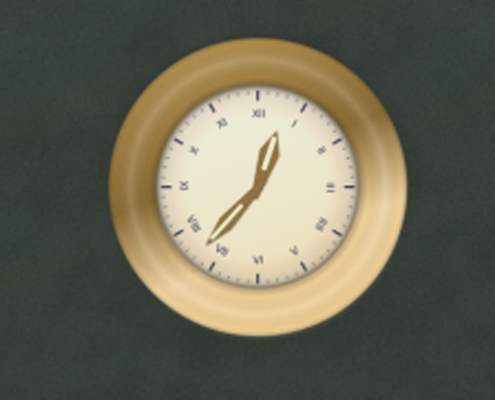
12,37
